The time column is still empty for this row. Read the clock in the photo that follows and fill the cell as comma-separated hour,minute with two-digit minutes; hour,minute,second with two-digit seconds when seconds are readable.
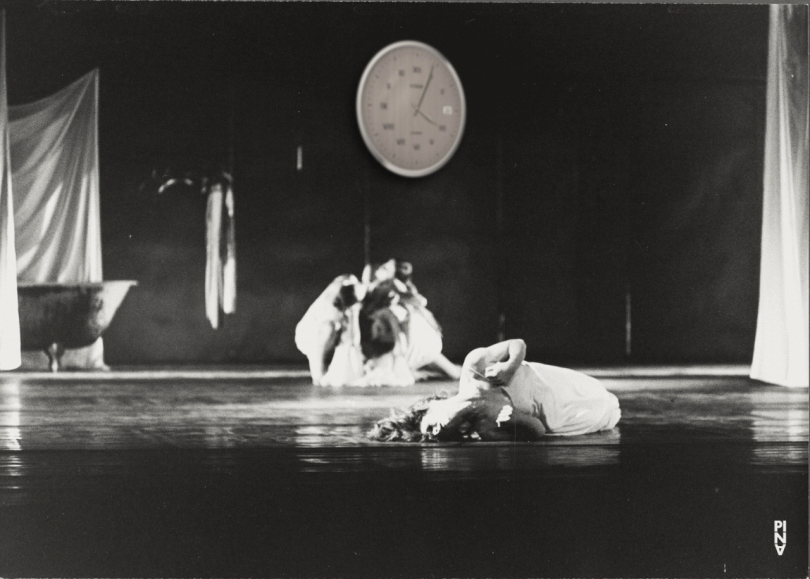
4,04
